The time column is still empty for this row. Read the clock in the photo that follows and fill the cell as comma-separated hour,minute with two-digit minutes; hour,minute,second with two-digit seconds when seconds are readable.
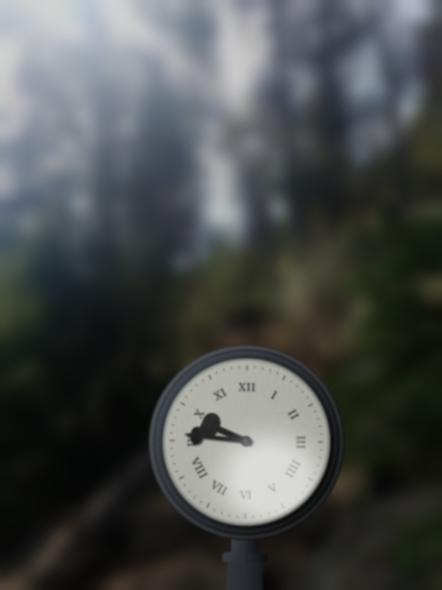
9,46
